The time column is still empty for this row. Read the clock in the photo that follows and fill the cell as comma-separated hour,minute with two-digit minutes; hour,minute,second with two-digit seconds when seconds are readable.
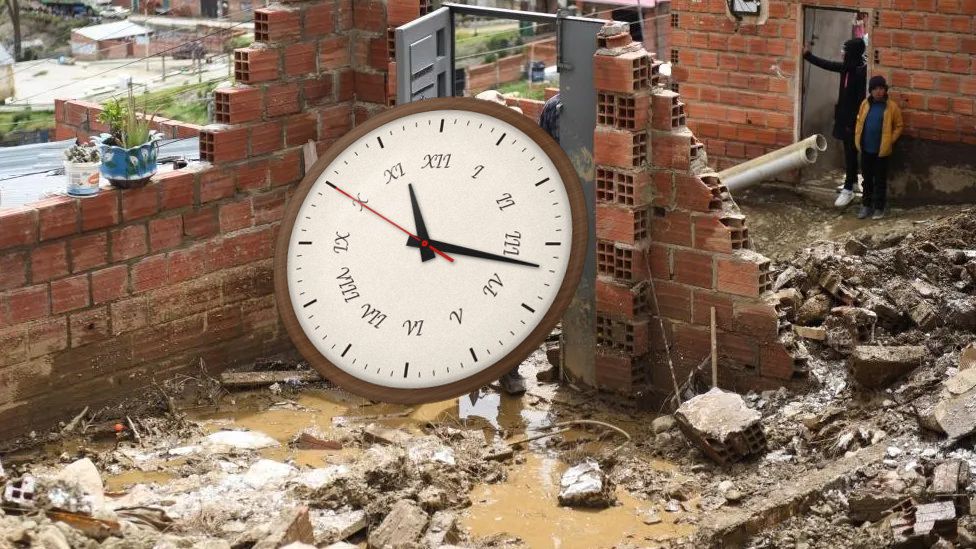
11,16,50
